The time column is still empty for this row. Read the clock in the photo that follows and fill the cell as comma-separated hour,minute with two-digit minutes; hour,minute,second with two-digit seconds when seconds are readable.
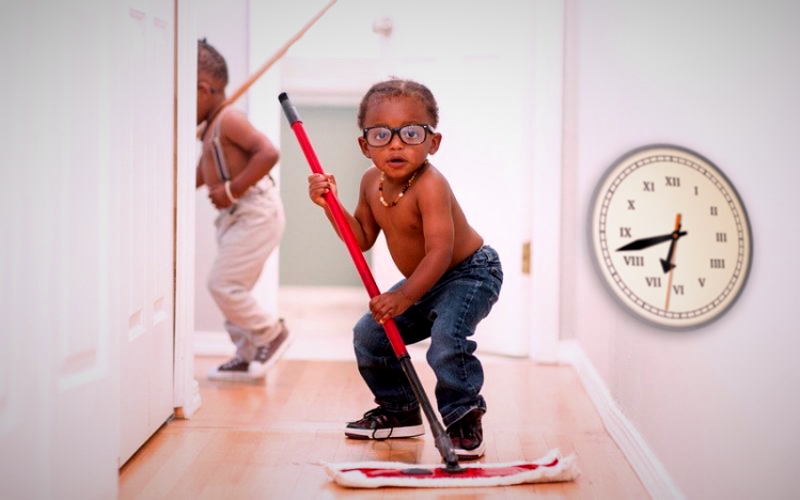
6,42,32
